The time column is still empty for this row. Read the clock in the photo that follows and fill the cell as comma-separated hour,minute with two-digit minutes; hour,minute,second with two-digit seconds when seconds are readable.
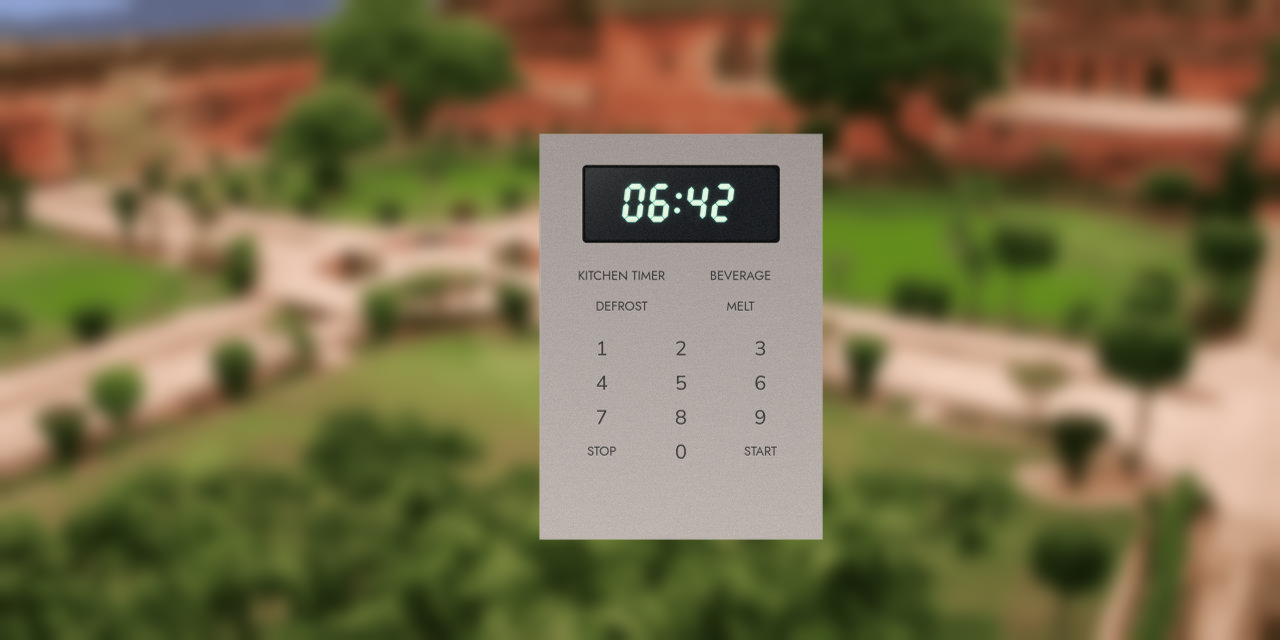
6,42
